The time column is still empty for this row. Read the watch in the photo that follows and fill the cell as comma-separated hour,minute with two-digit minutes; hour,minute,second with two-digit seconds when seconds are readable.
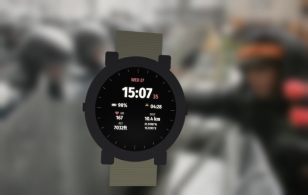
15,07
